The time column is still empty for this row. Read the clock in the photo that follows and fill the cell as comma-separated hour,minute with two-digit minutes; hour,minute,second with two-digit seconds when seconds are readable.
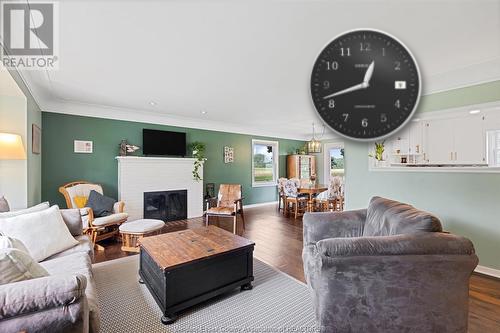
12,42
